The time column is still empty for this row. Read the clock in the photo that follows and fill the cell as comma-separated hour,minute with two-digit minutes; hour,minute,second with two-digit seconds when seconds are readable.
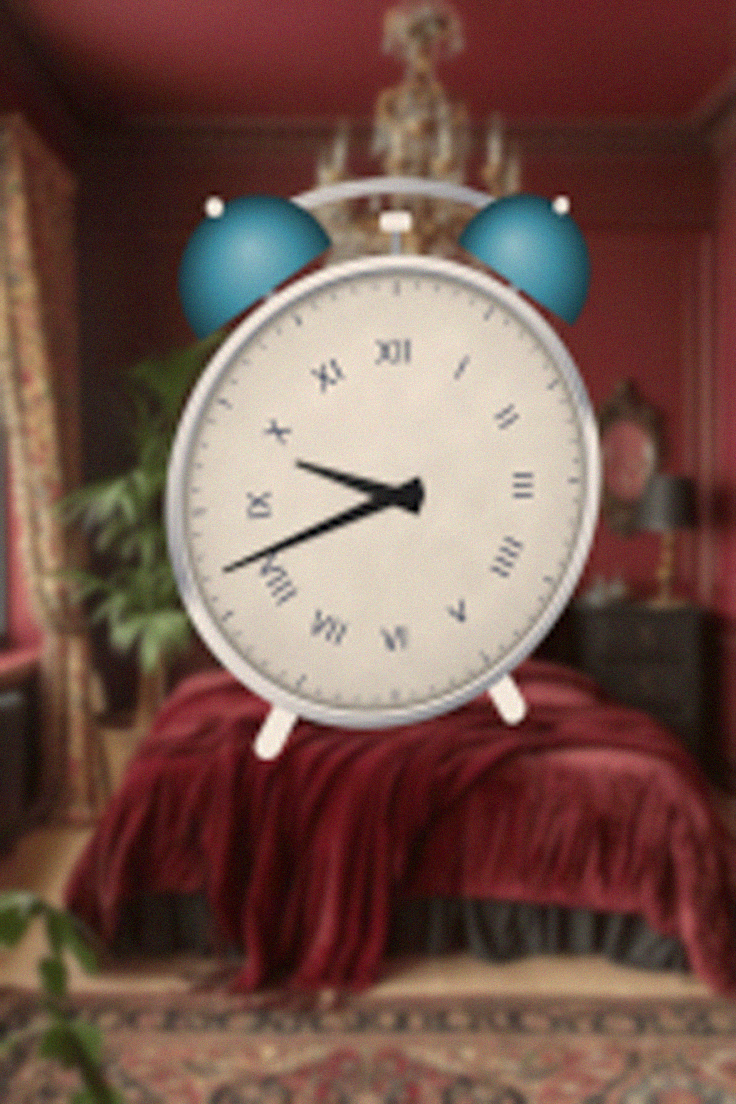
9,42
